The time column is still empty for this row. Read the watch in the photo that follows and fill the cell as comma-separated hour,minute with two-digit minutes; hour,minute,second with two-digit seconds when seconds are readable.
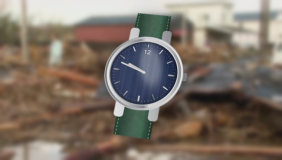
9,48
